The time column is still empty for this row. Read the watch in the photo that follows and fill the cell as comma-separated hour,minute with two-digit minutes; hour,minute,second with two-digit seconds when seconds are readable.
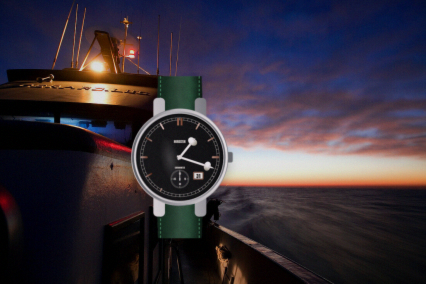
1,18
